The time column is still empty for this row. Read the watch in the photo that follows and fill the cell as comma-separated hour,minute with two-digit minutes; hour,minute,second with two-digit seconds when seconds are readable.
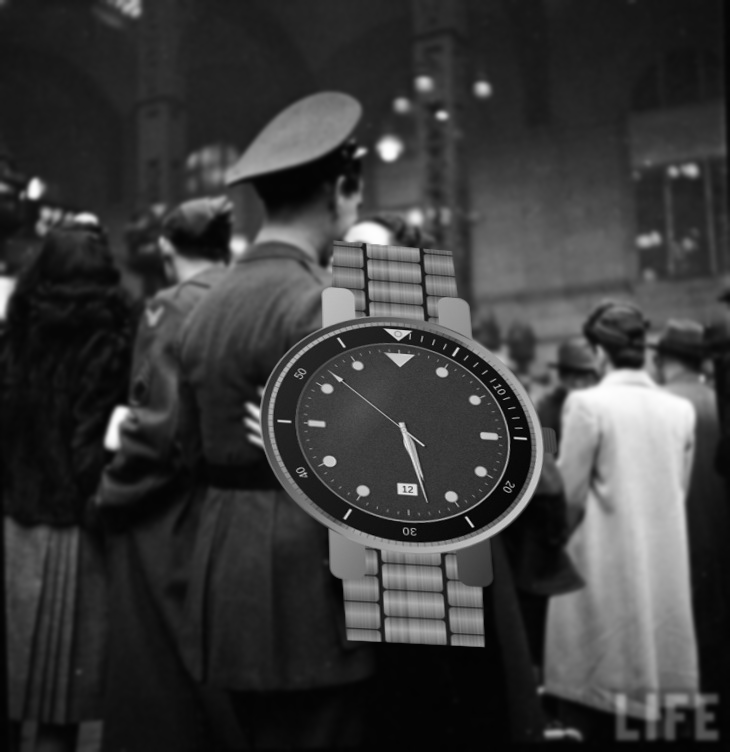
5,27,52
